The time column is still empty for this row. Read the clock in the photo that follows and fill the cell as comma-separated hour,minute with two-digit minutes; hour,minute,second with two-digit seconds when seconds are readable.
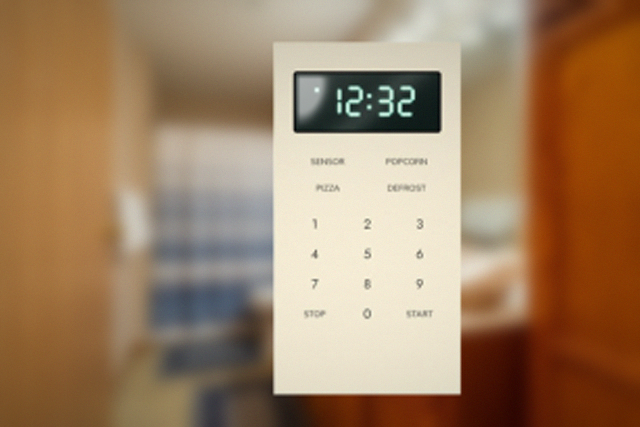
12,32
